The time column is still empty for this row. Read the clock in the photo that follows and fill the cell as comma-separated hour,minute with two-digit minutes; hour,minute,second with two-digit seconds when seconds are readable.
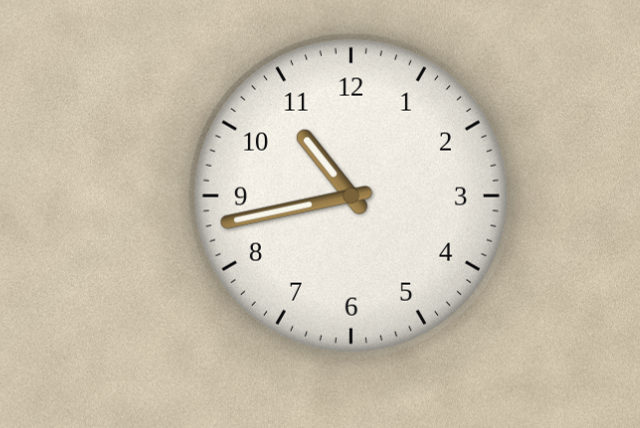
10,43
